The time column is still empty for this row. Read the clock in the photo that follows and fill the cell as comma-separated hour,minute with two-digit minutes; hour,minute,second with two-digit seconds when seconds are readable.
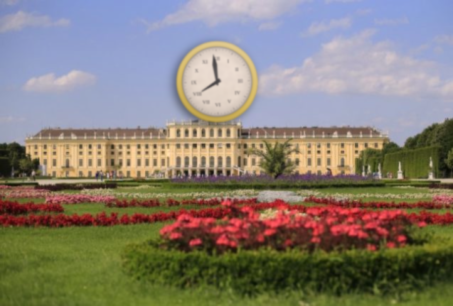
7,59
